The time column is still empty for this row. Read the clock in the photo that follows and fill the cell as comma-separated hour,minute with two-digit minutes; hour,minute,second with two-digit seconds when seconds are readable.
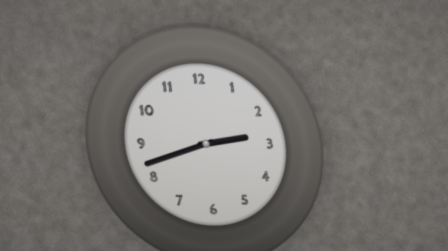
2,42
